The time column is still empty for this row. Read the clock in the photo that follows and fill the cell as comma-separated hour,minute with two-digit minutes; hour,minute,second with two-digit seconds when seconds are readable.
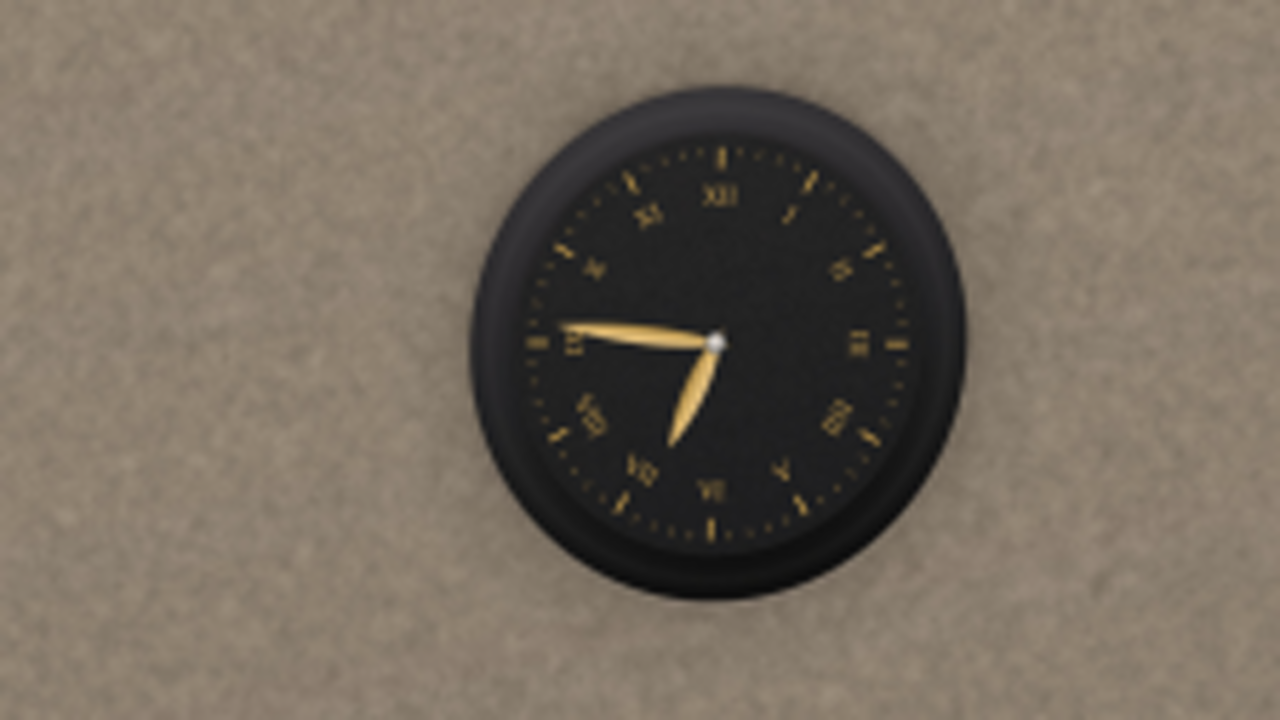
6,46
